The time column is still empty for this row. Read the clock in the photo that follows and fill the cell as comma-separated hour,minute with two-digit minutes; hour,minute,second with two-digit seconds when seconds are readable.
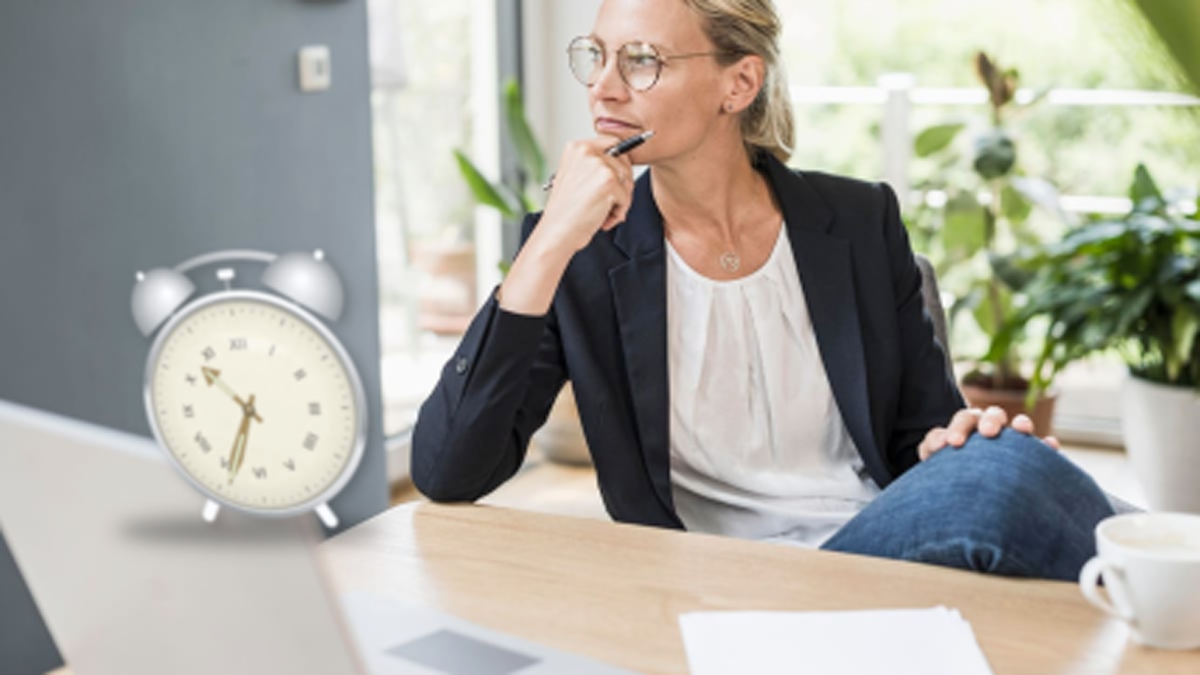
10,34
